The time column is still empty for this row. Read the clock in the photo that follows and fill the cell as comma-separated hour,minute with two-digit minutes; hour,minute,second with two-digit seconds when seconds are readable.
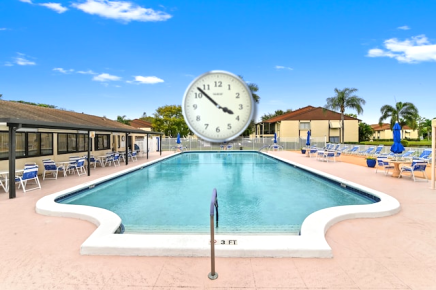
3,52
